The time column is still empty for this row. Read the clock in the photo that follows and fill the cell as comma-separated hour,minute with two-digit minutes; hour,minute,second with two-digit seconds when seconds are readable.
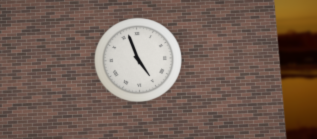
4,57
